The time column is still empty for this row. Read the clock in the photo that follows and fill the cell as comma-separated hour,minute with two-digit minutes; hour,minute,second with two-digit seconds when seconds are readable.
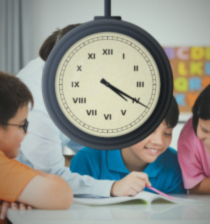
4,20
